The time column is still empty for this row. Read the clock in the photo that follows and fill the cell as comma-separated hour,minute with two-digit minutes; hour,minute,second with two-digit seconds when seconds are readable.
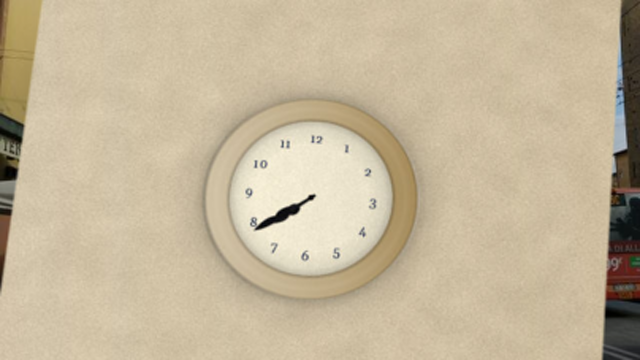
7,39
